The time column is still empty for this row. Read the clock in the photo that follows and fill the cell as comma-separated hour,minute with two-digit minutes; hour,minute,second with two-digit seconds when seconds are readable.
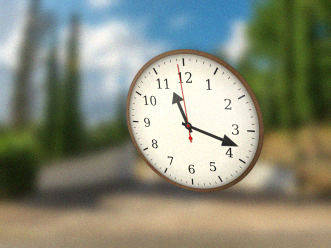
11,17,59
